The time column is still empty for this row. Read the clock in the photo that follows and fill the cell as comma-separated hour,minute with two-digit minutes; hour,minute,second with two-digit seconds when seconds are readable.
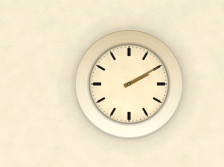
2,10
